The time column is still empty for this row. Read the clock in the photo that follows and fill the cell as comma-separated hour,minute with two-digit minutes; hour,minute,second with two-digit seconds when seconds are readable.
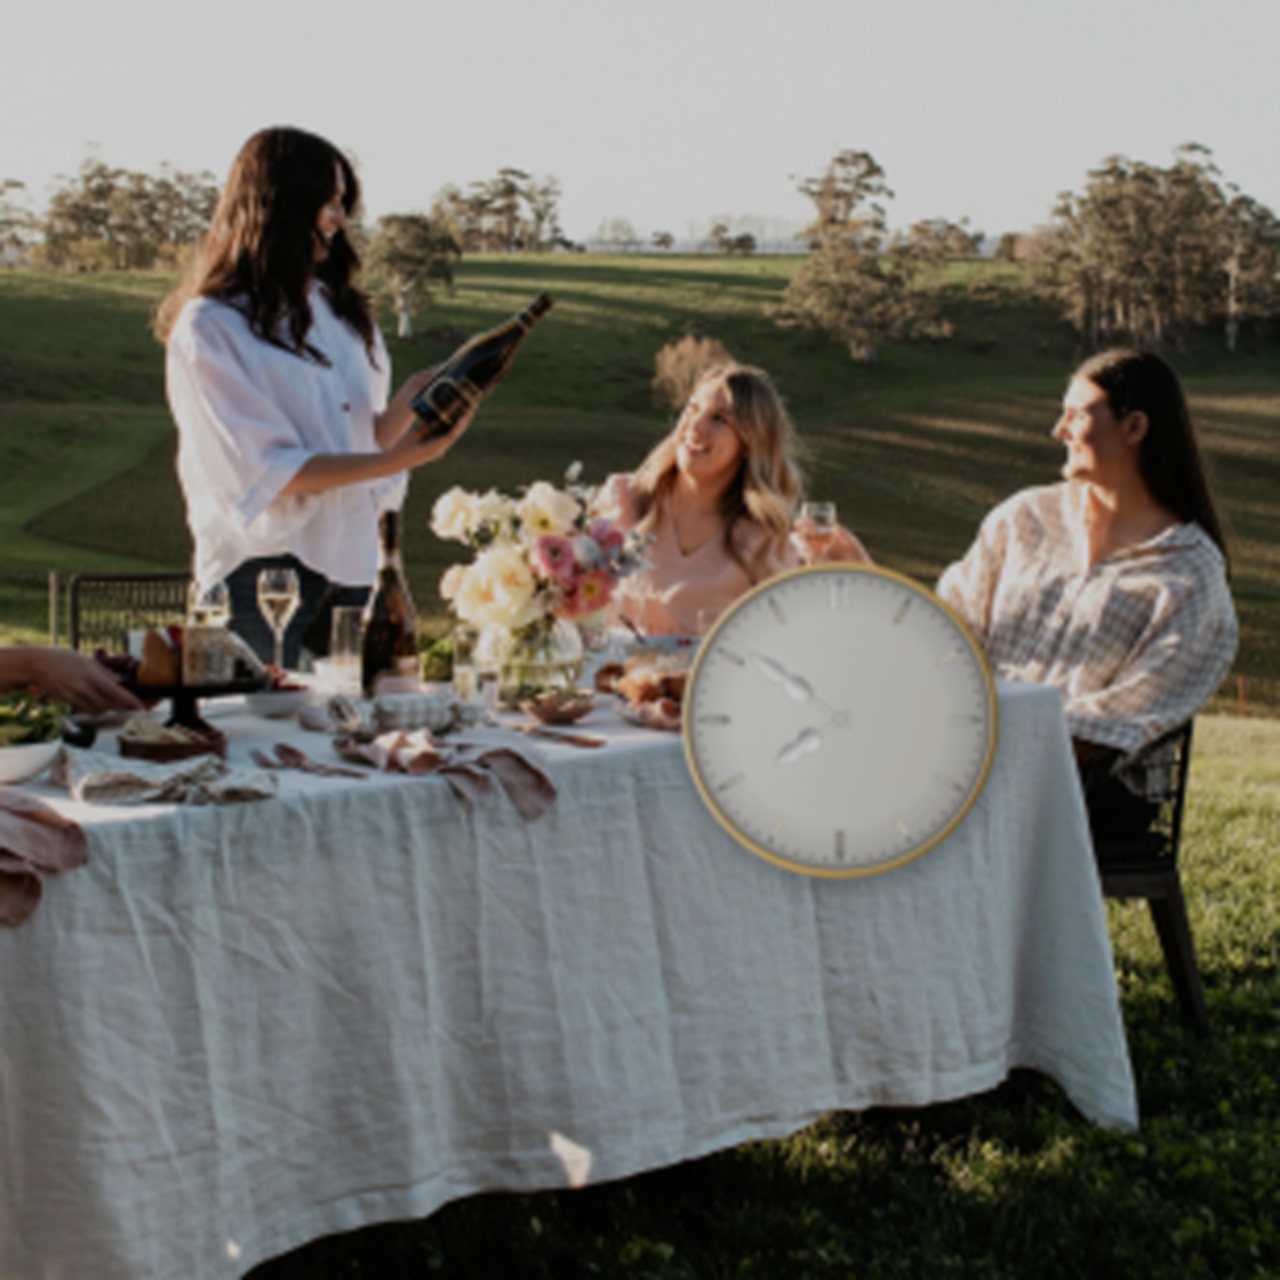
7,51
